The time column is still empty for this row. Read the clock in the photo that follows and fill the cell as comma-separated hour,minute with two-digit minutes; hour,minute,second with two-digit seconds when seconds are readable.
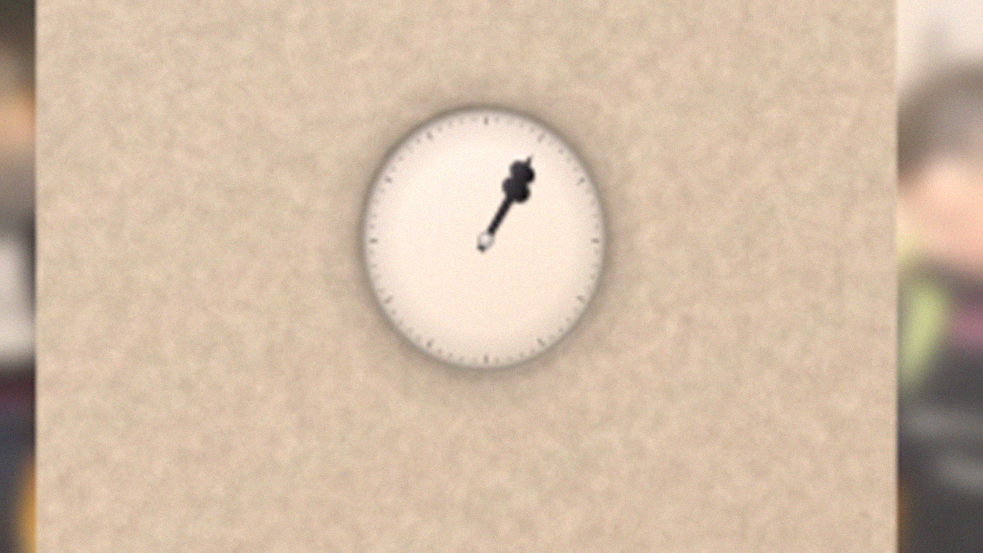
1,05
